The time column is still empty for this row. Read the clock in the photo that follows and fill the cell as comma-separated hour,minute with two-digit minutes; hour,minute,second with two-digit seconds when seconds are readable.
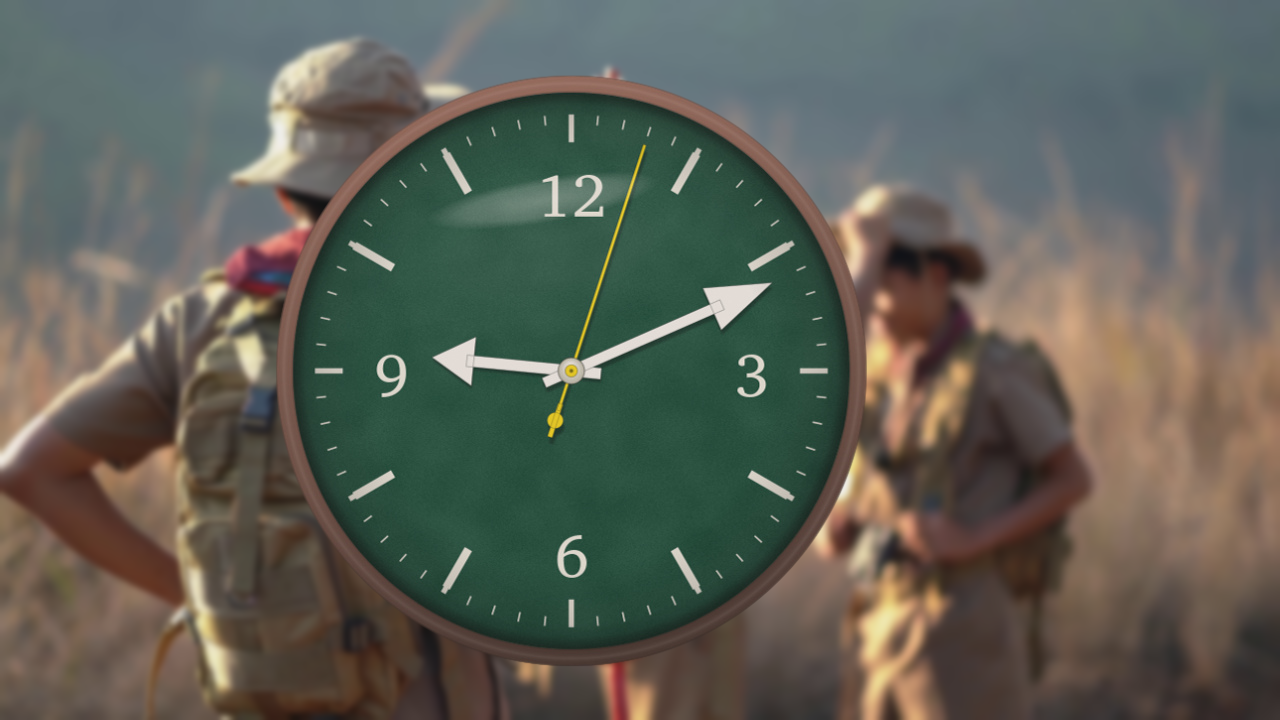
9,11,03
